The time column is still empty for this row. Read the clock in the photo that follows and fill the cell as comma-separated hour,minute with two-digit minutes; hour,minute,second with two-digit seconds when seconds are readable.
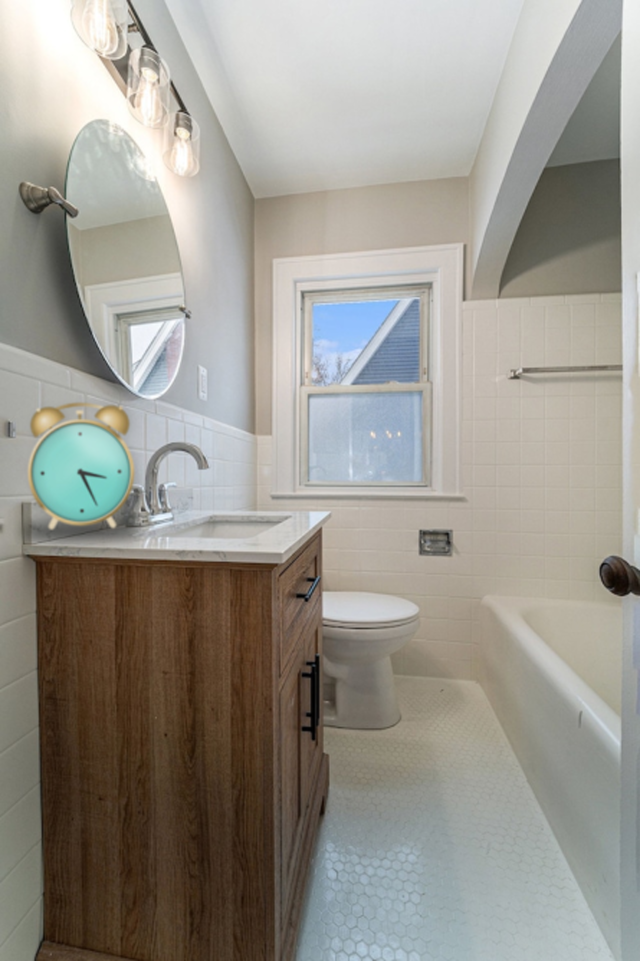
3,26
